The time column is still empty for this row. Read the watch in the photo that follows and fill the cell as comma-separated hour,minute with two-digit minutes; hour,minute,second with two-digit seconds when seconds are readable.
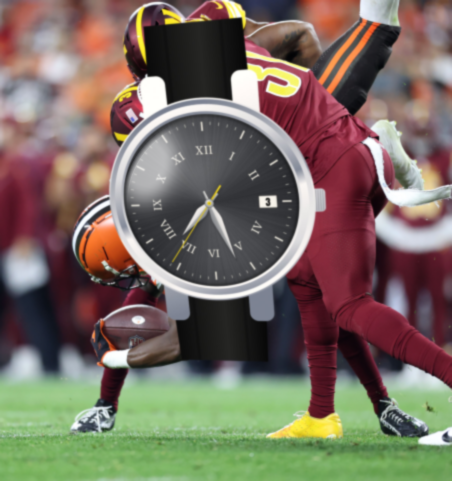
7,26,36
